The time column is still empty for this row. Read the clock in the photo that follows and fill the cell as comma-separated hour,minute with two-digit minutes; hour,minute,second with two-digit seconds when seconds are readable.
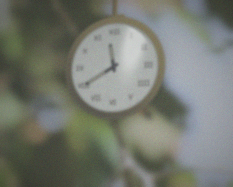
11,40
